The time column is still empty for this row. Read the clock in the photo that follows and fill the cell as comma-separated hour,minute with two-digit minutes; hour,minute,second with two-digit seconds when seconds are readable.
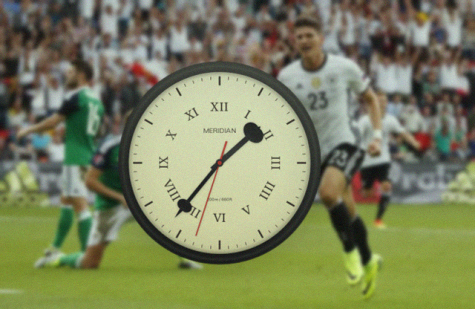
1,36,33
